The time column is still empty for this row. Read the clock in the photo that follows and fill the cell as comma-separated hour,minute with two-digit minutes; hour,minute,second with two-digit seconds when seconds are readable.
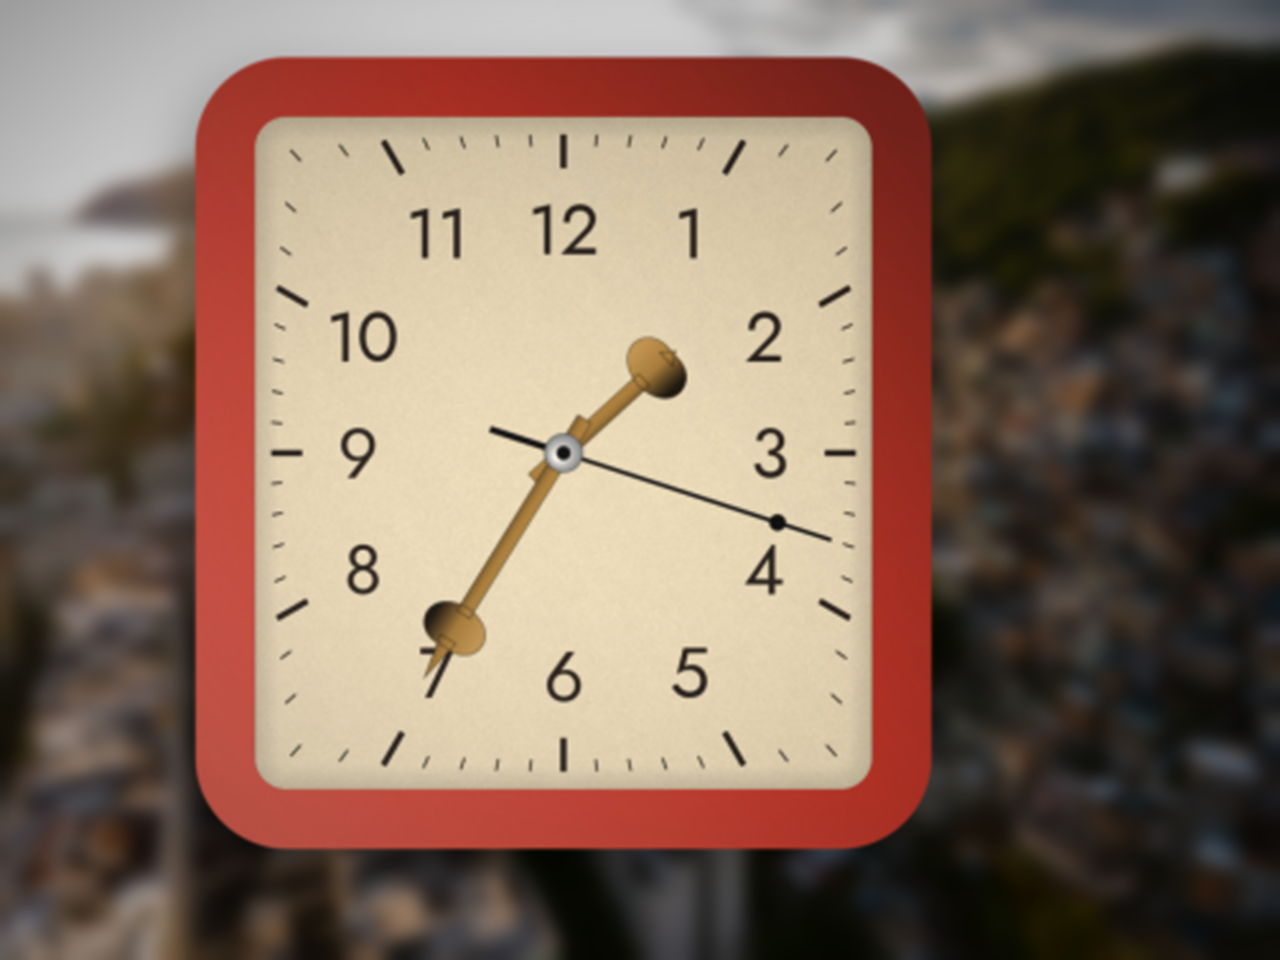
1,35,18
